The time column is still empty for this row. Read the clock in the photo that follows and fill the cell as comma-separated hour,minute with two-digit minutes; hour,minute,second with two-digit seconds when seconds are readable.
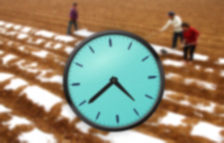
4,39
